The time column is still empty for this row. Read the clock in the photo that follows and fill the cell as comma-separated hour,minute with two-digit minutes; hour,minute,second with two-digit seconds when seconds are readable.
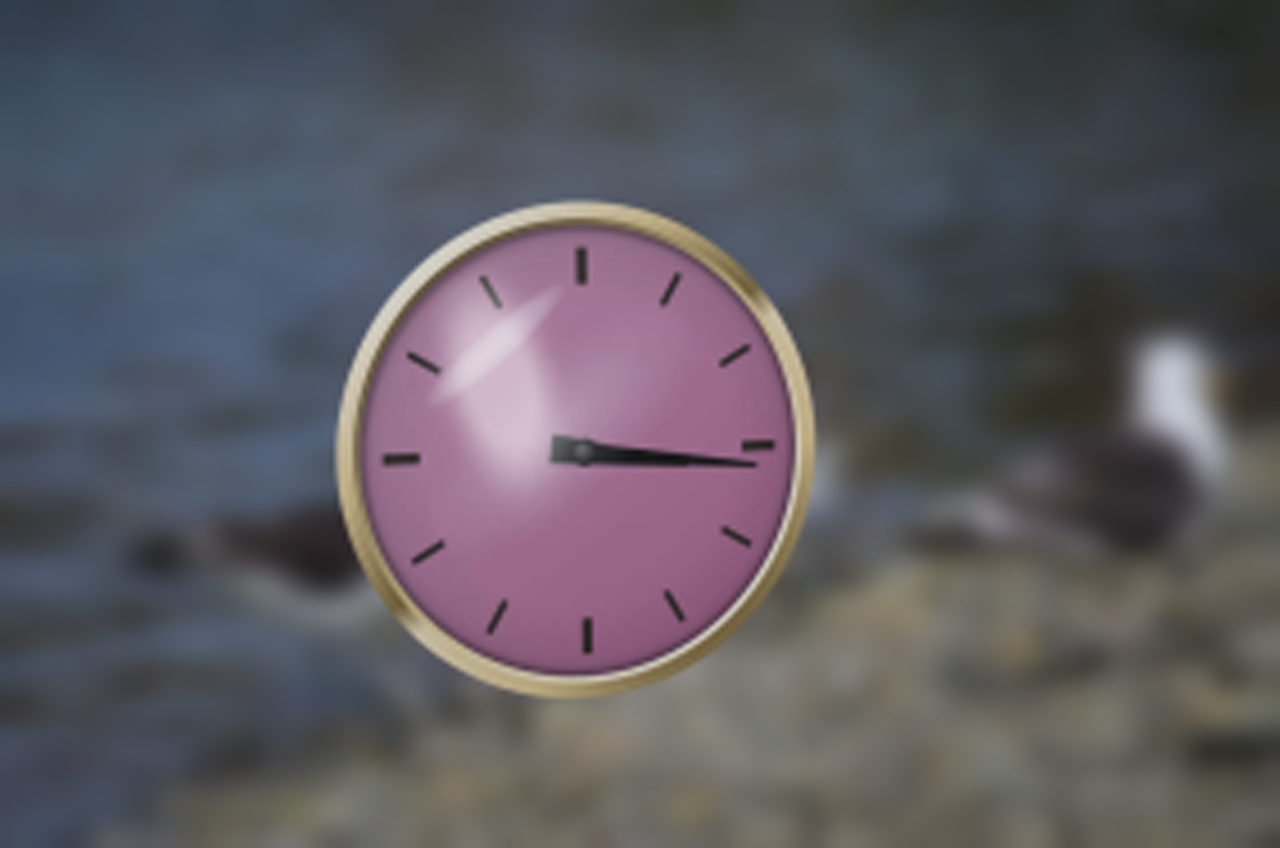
3,16
